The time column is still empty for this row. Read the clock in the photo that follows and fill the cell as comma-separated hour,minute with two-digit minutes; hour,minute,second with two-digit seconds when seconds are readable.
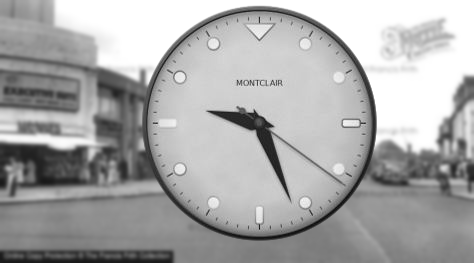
9,26,21
